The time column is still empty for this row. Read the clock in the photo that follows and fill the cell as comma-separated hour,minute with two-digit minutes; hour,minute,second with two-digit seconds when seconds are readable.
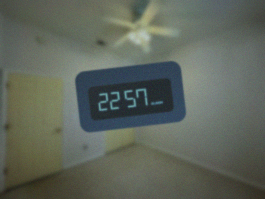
22,57
